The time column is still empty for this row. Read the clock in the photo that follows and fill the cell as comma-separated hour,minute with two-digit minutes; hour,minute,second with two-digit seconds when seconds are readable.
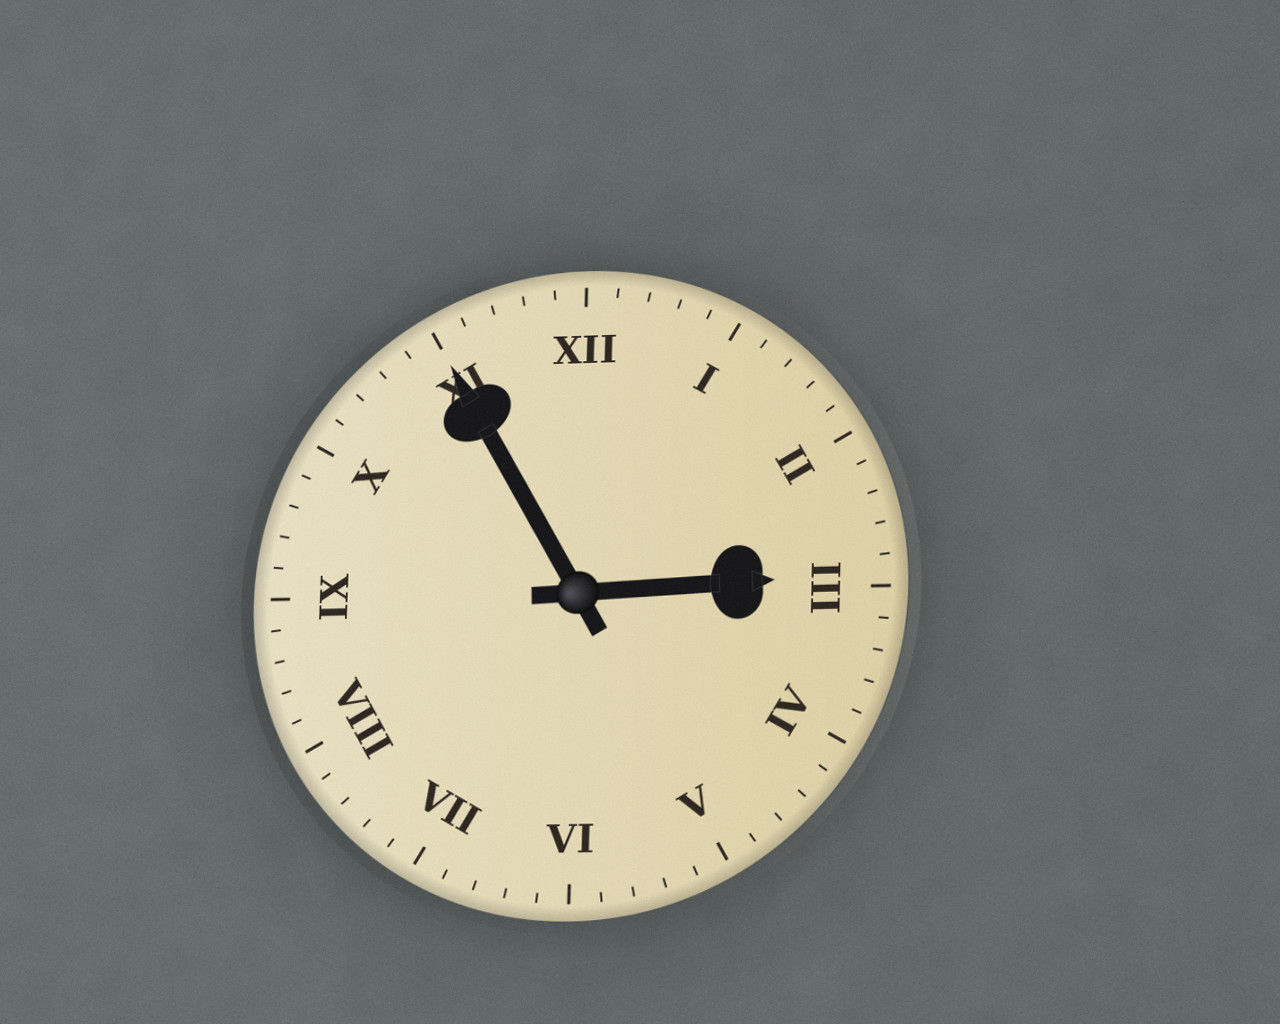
2,55
